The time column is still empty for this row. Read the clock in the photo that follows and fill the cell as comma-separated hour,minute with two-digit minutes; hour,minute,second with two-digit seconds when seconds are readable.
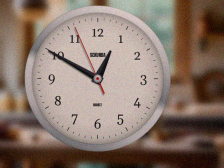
12,49,56
